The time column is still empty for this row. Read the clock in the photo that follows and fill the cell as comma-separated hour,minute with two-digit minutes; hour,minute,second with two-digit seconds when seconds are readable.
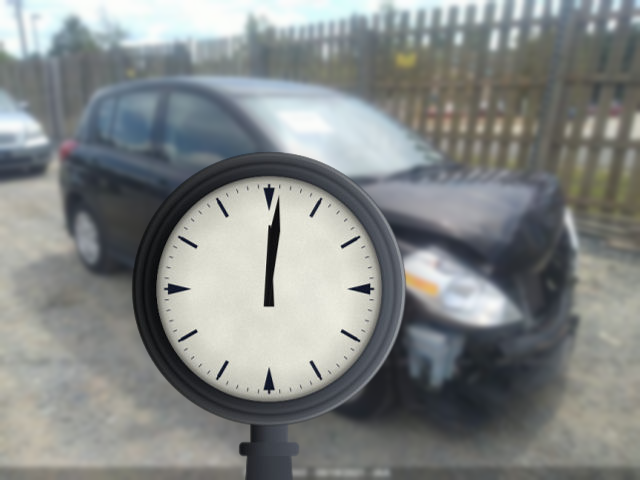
12,01
